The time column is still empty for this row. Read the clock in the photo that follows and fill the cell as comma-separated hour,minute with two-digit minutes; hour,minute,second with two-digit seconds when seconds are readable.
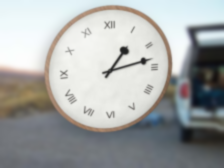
1,13
